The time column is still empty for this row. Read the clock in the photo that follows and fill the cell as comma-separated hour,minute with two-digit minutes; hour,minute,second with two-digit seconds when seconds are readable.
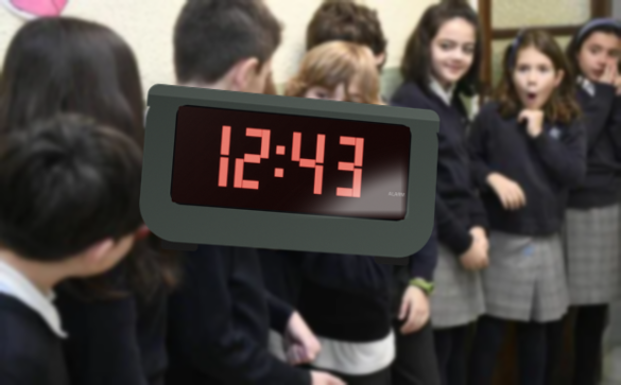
12,43
